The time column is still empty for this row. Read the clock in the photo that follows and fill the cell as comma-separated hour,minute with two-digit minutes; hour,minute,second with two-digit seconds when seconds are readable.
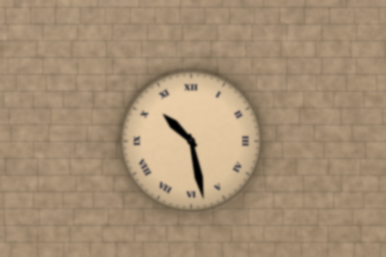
10,28
